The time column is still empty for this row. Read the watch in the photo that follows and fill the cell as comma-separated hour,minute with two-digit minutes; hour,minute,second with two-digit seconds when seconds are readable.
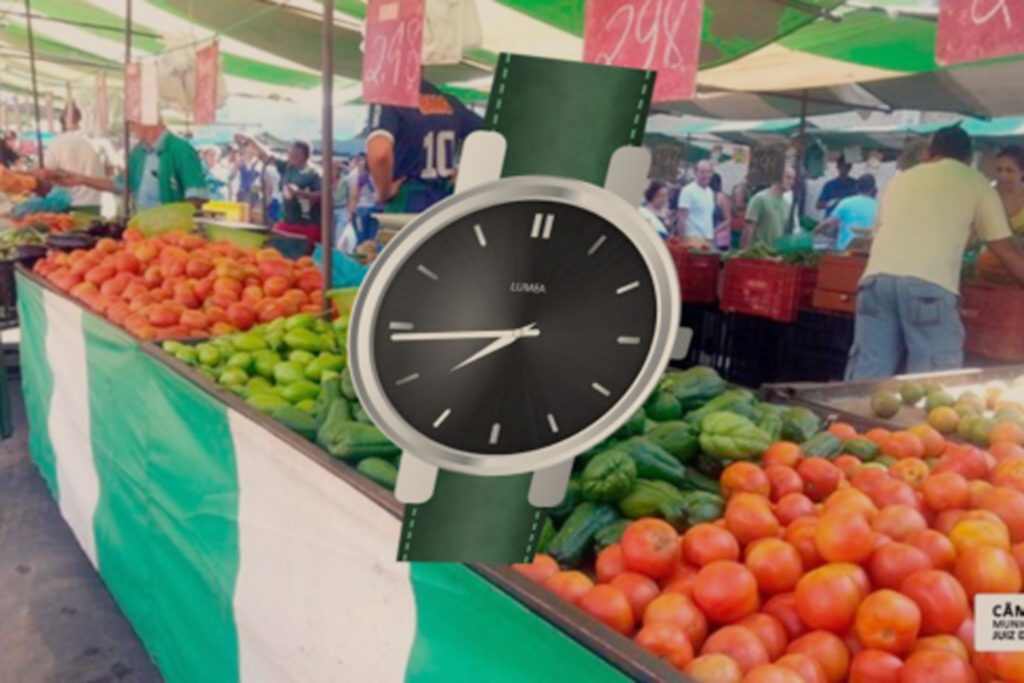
7,44
